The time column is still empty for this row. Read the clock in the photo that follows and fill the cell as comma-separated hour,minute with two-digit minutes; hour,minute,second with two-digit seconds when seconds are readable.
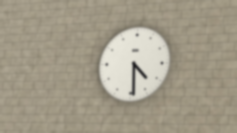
4,29
